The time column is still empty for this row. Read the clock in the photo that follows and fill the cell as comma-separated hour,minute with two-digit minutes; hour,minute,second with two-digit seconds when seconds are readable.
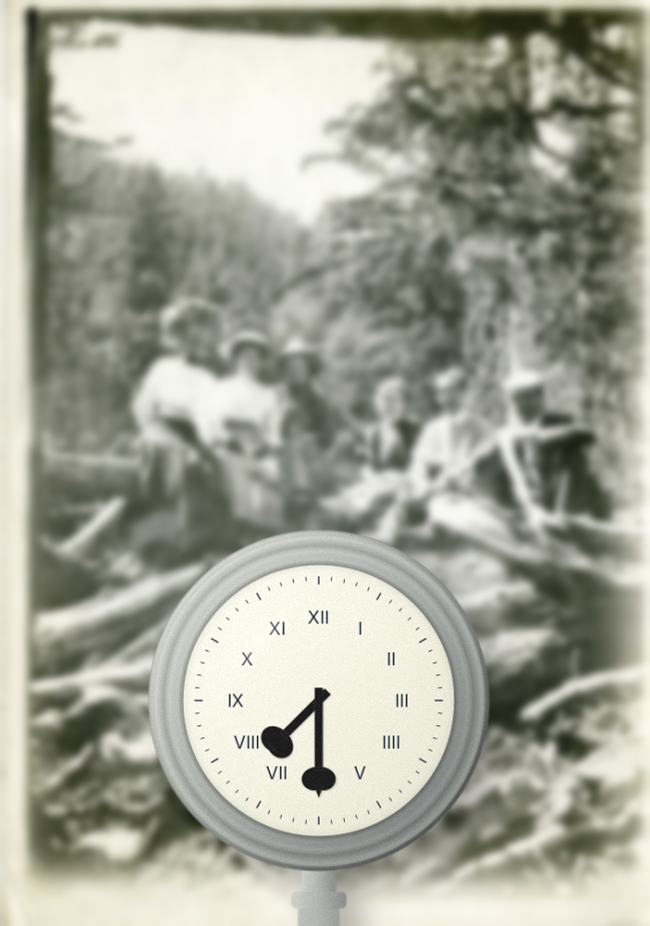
7,30
